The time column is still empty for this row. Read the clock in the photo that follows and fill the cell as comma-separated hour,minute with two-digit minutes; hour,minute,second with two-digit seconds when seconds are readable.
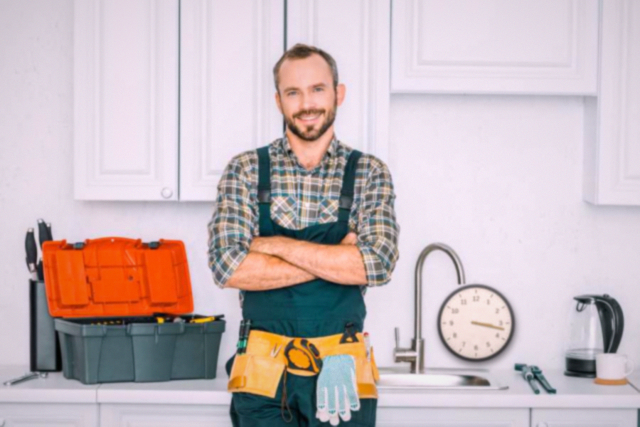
3,17
